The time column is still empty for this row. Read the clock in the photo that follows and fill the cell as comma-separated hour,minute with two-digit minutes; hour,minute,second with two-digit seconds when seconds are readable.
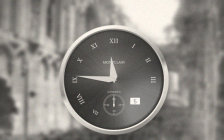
11,46
